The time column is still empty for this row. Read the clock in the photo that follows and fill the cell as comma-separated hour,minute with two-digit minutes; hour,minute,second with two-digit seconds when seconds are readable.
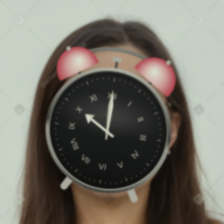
10,00
